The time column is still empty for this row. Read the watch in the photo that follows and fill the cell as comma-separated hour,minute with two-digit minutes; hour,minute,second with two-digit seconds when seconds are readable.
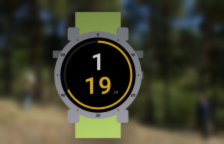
1,19
